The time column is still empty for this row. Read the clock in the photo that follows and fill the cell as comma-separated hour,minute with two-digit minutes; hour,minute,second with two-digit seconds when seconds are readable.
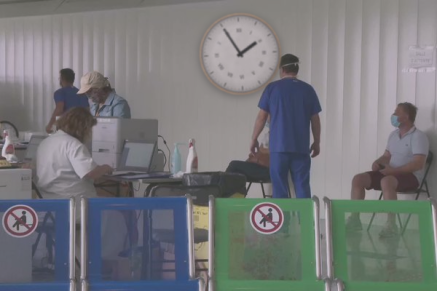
1,55
